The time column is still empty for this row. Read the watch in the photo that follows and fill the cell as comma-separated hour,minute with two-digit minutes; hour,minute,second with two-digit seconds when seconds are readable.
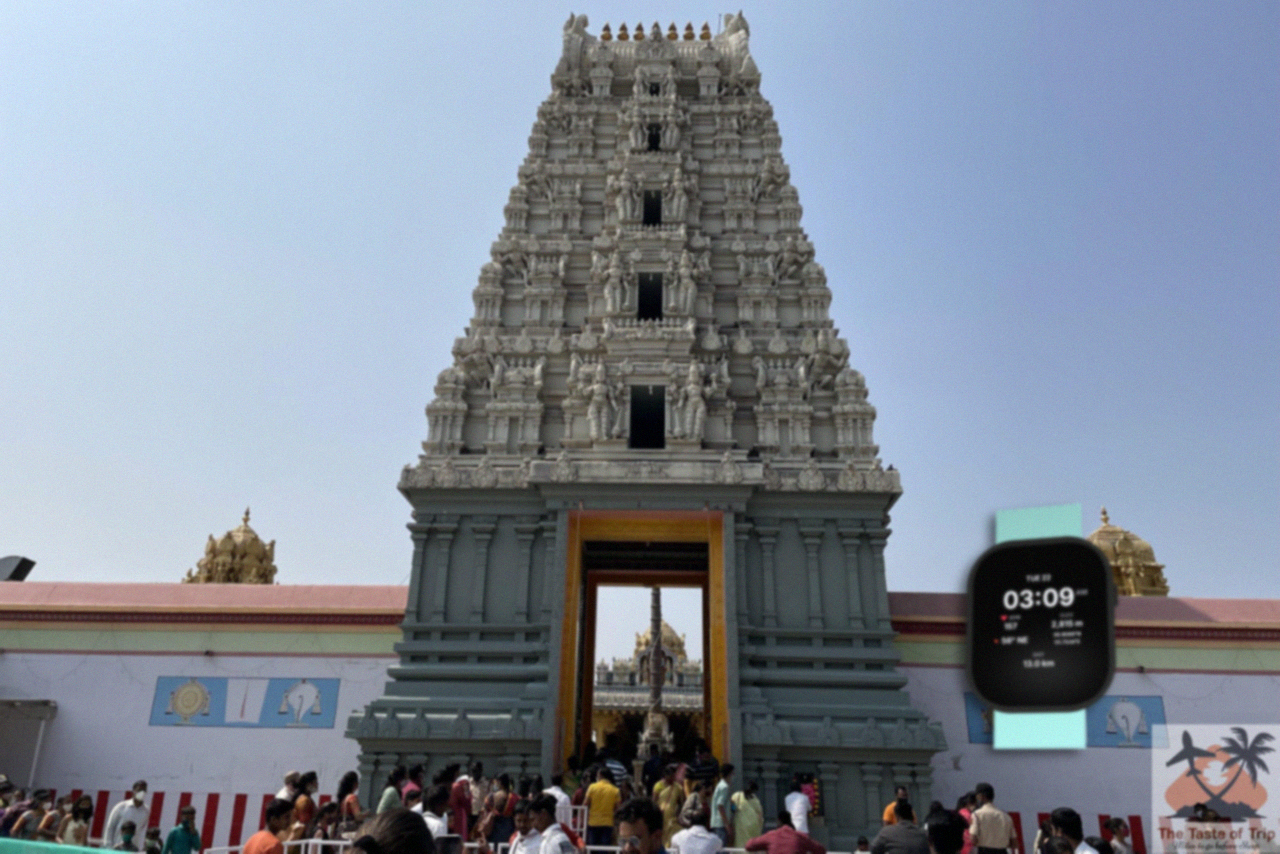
3,09
